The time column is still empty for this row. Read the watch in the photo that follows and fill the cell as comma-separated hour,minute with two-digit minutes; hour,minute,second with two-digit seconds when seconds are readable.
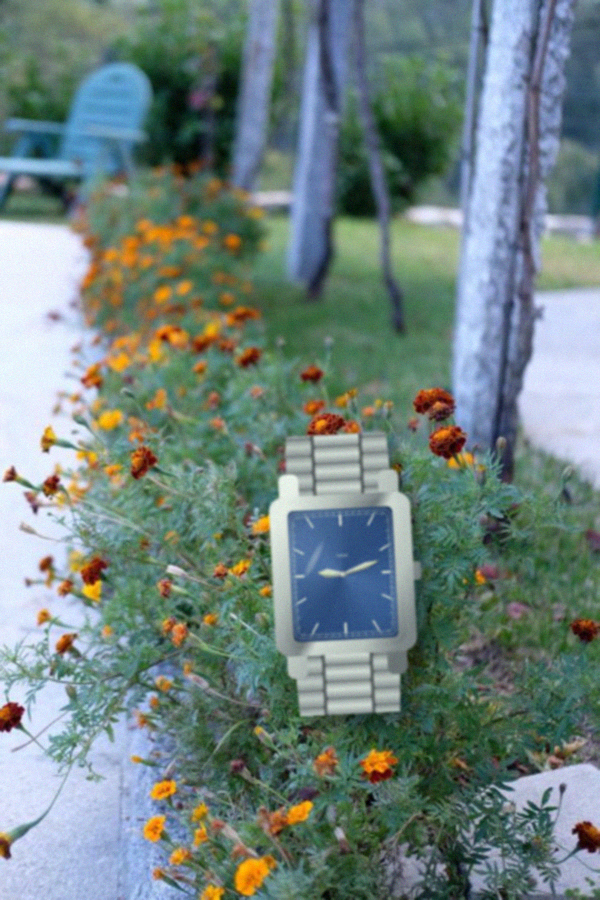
9,12
